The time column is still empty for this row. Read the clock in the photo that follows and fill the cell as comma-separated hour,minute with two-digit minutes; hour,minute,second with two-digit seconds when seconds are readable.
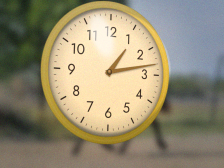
1,13
